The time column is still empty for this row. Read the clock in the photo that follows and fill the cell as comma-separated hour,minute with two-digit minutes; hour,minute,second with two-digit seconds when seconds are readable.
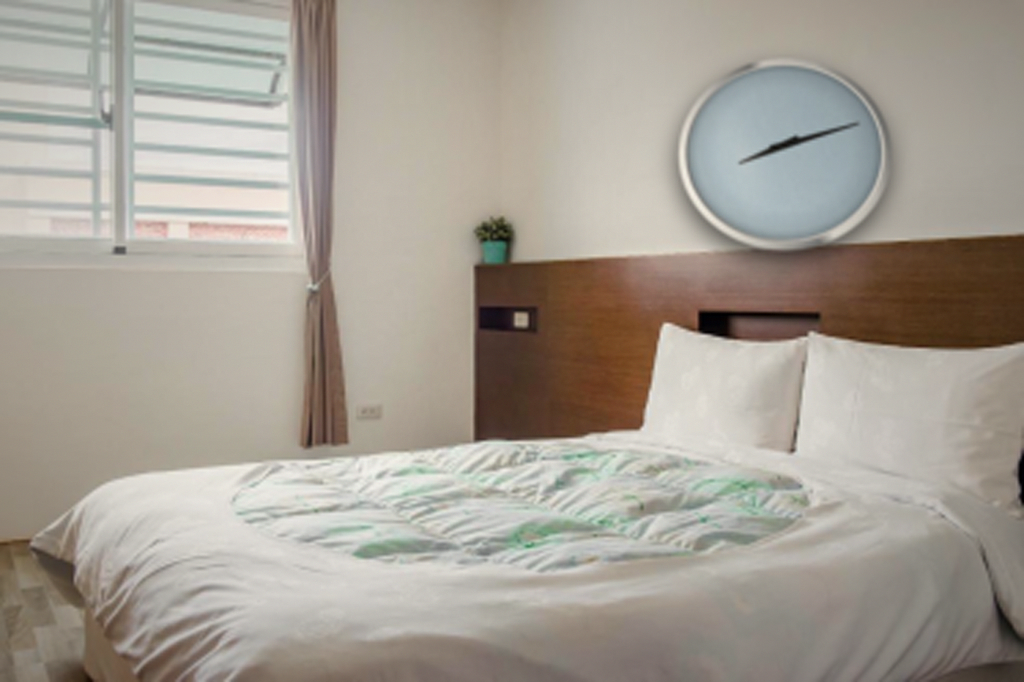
8,12
